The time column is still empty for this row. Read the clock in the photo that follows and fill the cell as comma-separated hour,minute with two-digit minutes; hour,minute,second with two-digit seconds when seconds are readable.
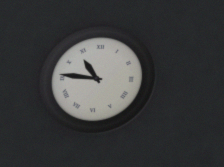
10,46
